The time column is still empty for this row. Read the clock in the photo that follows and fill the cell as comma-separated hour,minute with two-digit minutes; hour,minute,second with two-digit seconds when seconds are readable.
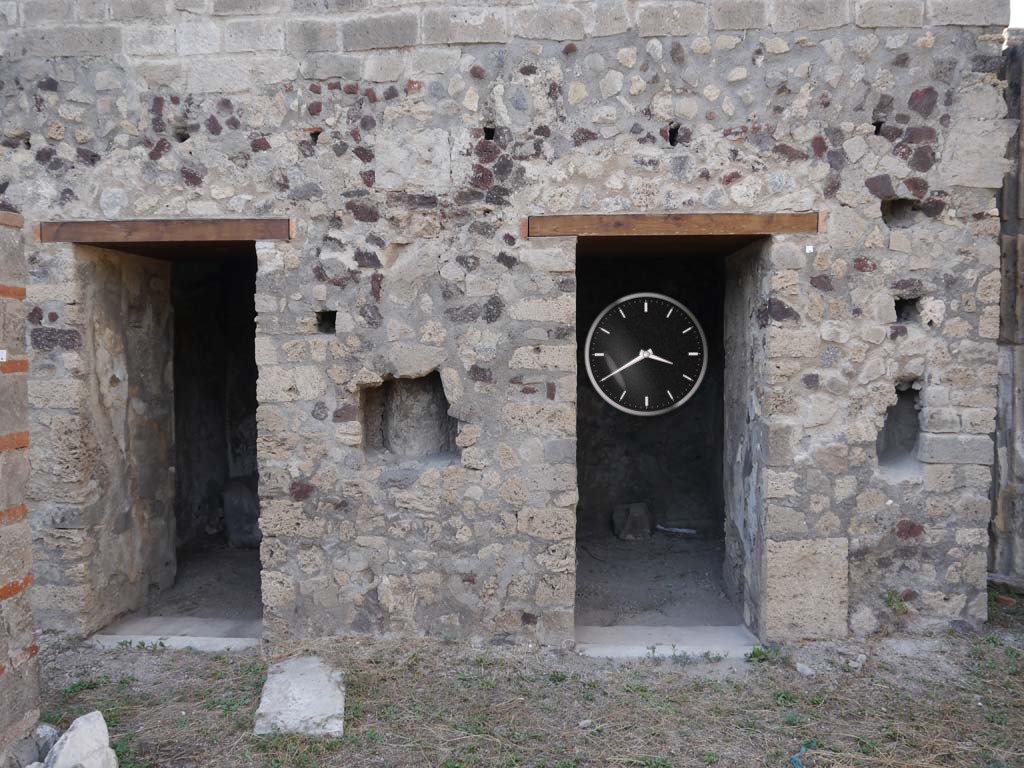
3,40
